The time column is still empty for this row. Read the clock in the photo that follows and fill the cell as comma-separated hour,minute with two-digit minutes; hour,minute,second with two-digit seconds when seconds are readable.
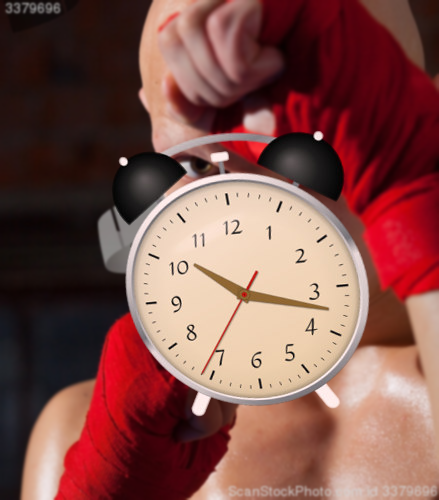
10,17,36
